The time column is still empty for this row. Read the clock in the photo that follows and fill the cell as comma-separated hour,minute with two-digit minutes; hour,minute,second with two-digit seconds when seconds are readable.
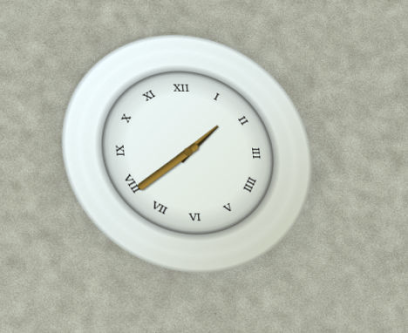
1,39
